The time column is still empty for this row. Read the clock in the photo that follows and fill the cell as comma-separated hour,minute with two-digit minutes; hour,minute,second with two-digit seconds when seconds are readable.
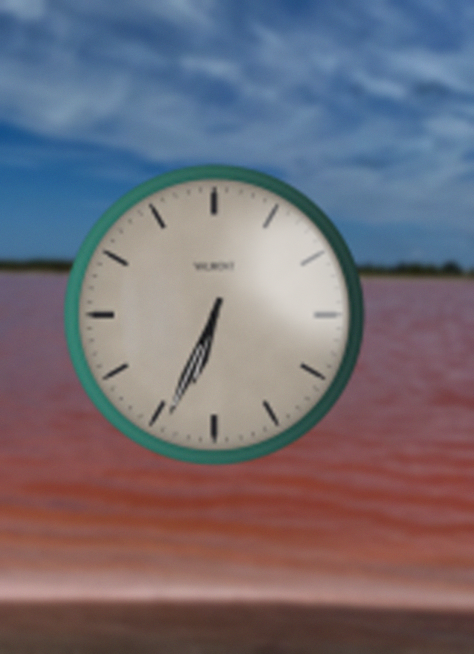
6,34
